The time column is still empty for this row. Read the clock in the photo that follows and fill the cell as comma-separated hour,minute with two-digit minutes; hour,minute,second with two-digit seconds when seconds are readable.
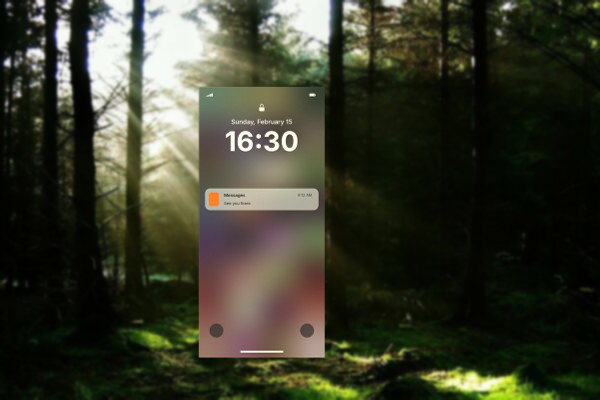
16,30
